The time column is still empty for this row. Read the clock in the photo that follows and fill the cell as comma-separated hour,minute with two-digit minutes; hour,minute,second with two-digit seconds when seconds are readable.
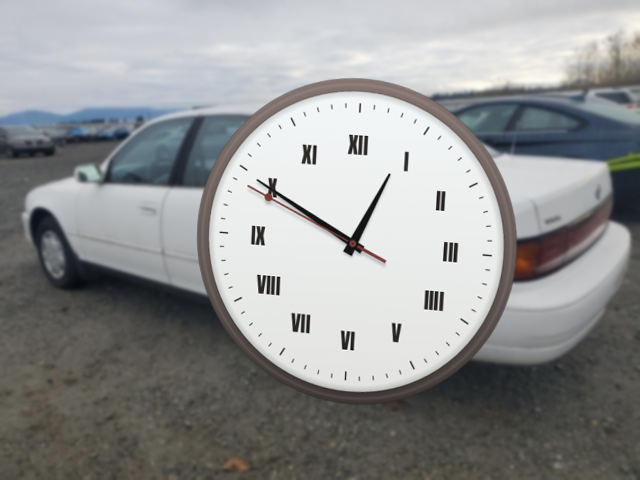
12,49,49
